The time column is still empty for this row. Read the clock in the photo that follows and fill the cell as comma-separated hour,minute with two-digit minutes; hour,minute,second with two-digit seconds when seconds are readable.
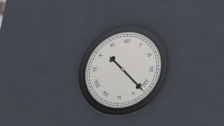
10,22
